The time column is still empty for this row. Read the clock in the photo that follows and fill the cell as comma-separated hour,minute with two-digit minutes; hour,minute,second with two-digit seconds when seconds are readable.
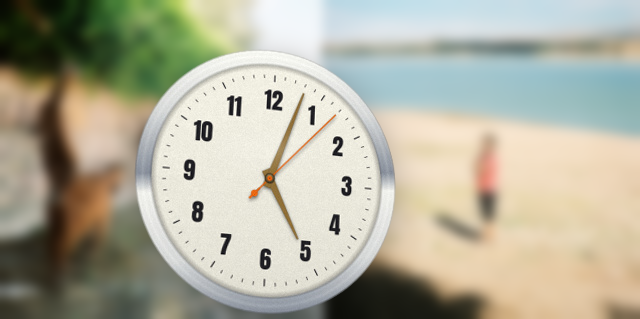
5,03,07
